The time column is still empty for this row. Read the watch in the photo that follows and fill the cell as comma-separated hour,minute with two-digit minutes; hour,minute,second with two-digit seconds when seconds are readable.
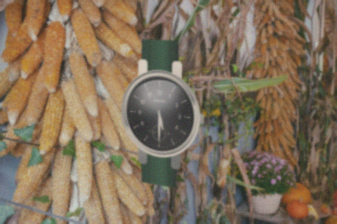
5,30
